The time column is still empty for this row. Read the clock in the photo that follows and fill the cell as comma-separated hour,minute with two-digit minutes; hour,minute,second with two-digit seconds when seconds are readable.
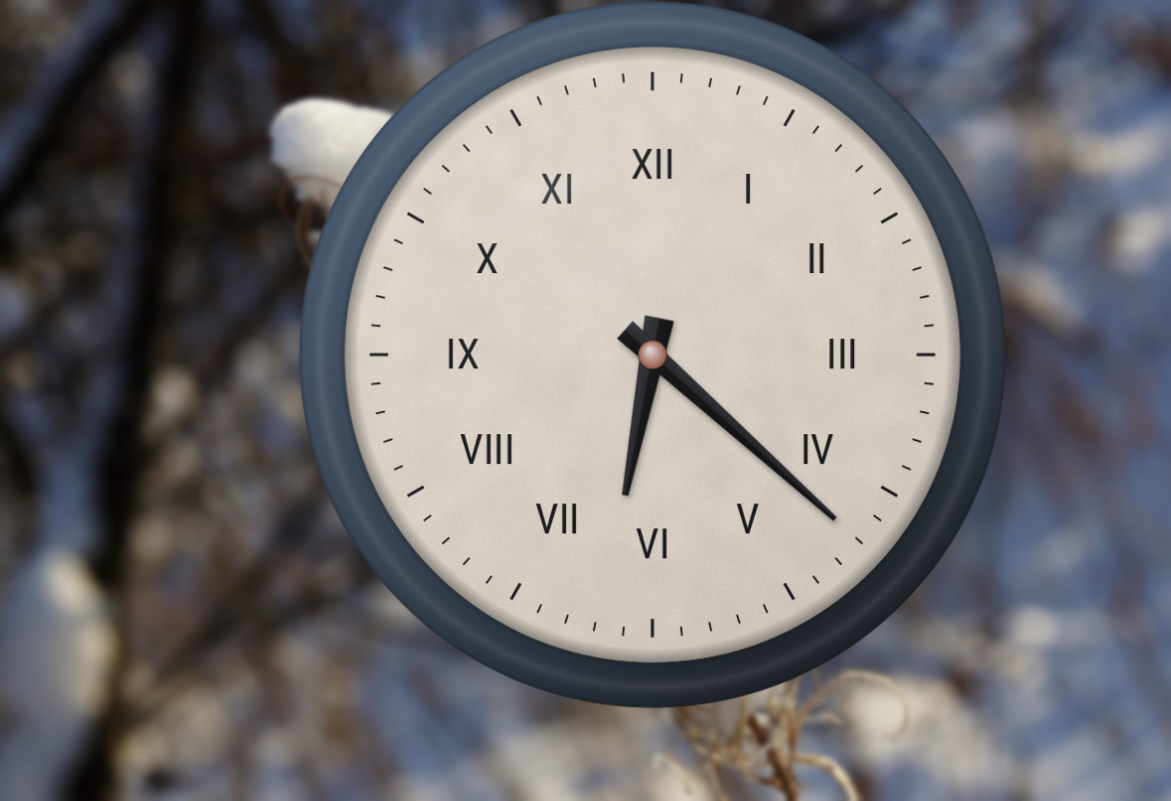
6,22
